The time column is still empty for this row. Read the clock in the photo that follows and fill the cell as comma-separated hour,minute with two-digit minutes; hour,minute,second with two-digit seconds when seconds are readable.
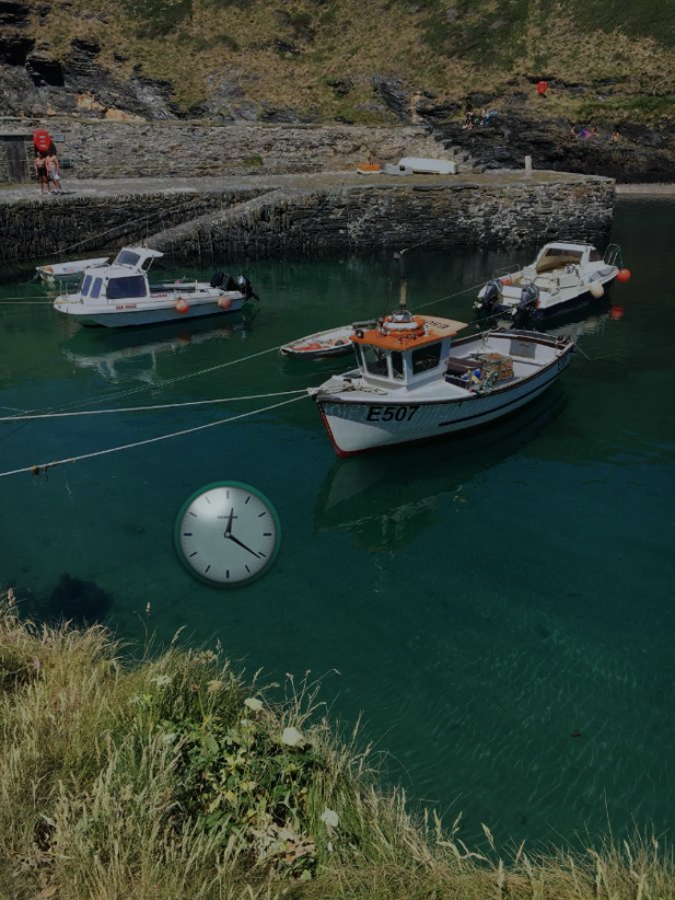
12,21
